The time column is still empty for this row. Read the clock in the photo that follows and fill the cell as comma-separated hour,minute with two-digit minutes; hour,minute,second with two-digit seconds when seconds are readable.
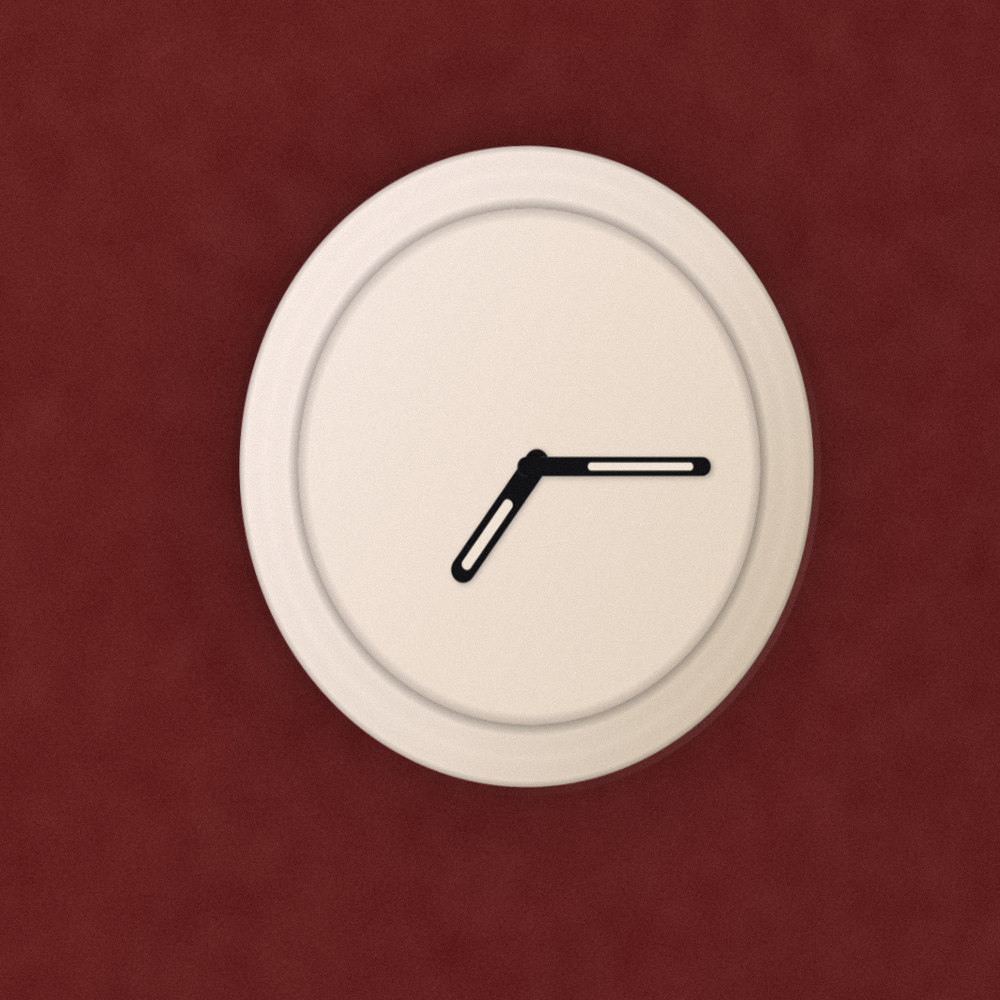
7,15
